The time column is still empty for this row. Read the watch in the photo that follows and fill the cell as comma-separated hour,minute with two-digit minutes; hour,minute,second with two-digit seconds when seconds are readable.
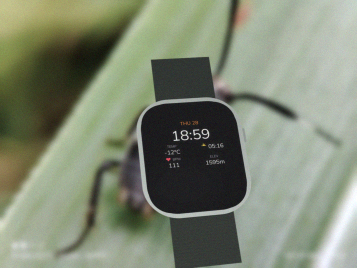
18,59
